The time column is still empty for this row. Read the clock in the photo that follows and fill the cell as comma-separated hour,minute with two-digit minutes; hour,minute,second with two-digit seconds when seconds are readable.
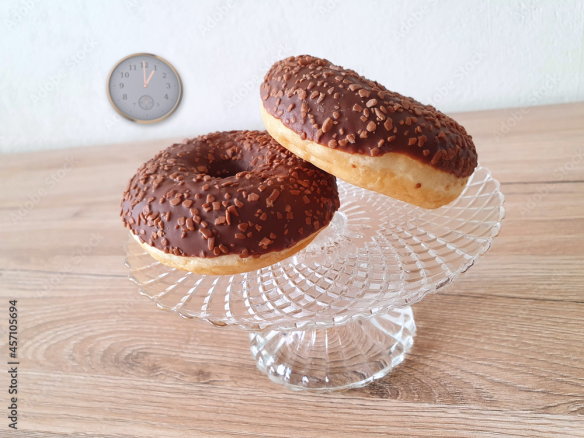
1,00
